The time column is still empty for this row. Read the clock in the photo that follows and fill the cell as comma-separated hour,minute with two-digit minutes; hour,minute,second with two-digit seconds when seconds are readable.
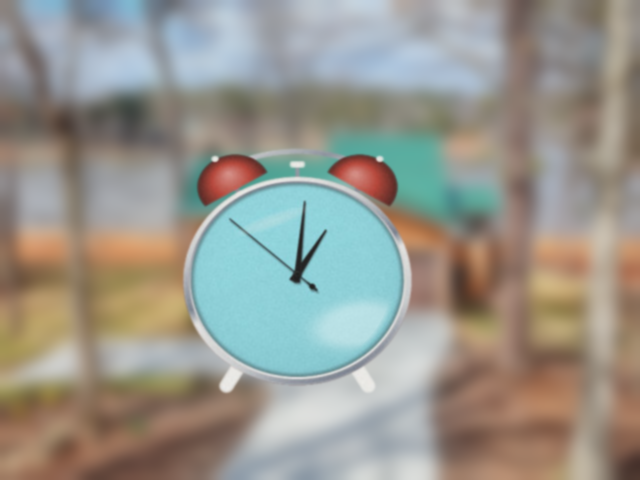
1,00,52
